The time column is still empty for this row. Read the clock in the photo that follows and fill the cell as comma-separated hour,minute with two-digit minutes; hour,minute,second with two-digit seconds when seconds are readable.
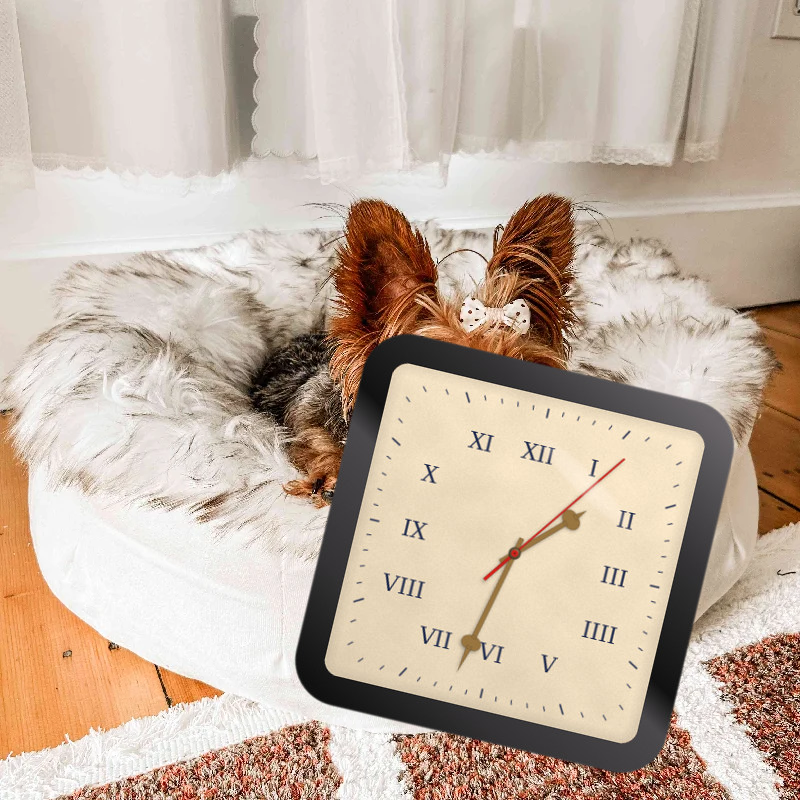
1,32,06
